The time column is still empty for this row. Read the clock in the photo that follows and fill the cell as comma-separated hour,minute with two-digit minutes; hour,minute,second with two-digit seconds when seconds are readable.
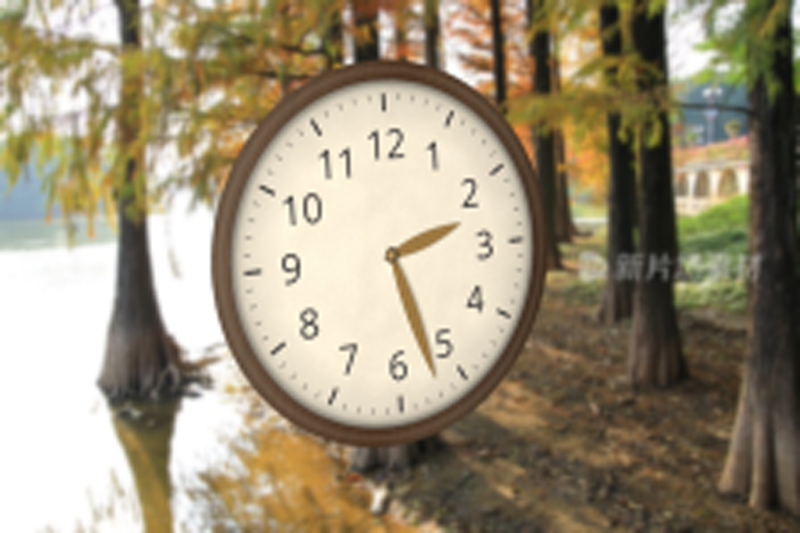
2,27
